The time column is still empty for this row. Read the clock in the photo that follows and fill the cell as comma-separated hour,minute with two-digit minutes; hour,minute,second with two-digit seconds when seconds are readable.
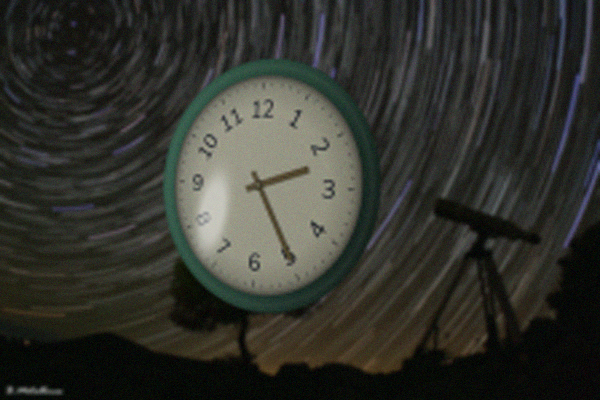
2,25
